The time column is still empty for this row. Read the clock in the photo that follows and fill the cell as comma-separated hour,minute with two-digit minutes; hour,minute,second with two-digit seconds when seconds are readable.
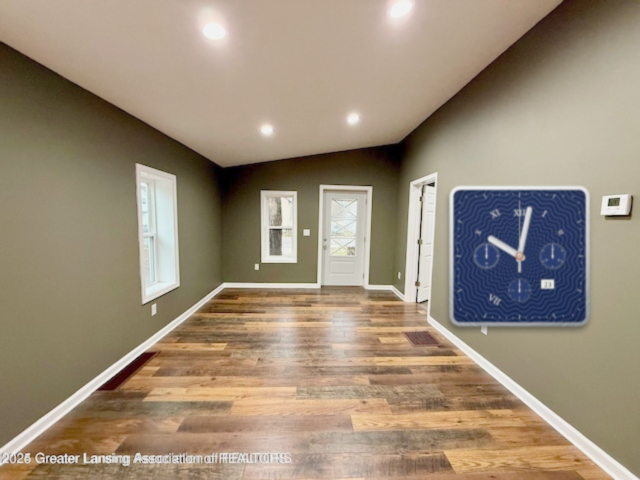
10,02
